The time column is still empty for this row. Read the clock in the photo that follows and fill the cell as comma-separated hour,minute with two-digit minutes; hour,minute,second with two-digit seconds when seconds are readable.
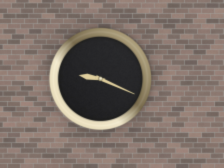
9,19
